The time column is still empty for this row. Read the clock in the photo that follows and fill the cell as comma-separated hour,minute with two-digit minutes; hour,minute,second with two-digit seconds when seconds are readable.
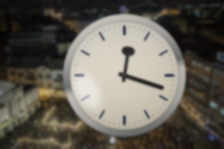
12,18
